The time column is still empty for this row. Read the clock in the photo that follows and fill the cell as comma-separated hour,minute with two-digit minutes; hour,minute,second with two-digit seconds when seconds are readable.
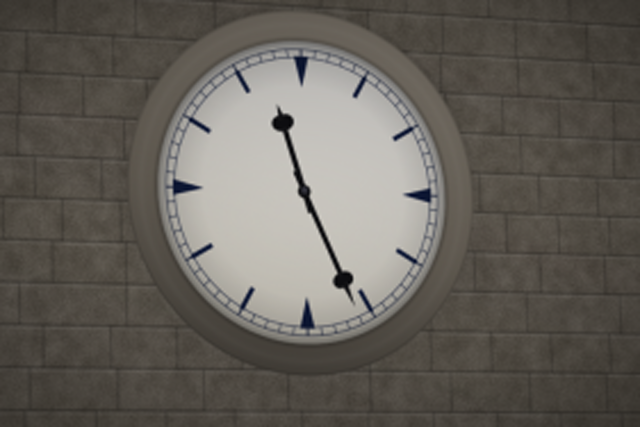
11,26
